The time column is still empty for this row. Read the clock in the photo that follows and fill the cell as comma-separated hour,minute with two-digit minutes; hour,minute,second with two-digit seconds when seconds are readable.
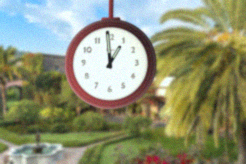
12,59
